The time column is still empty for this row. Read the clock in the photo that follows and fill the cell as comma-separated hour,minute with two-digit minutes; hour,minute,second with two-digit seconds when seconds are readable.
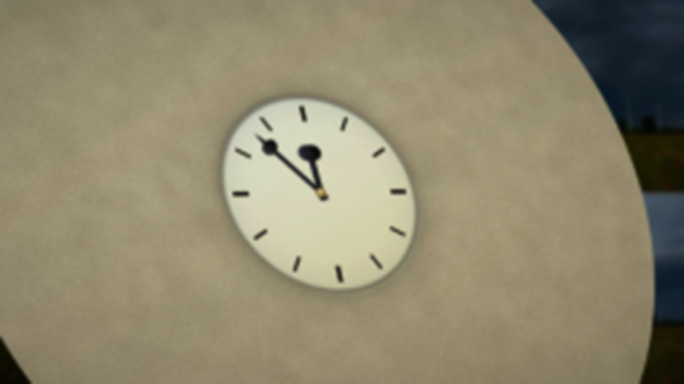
11,53
